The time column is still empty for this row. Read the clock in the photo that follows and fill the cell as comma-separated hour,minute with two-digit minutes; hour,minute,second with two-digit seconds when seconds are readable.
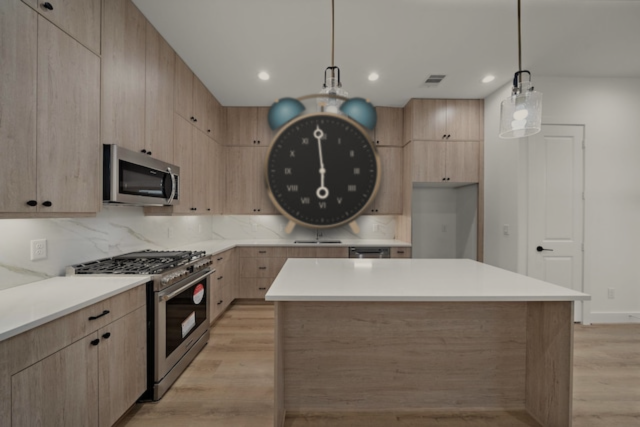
5,59
